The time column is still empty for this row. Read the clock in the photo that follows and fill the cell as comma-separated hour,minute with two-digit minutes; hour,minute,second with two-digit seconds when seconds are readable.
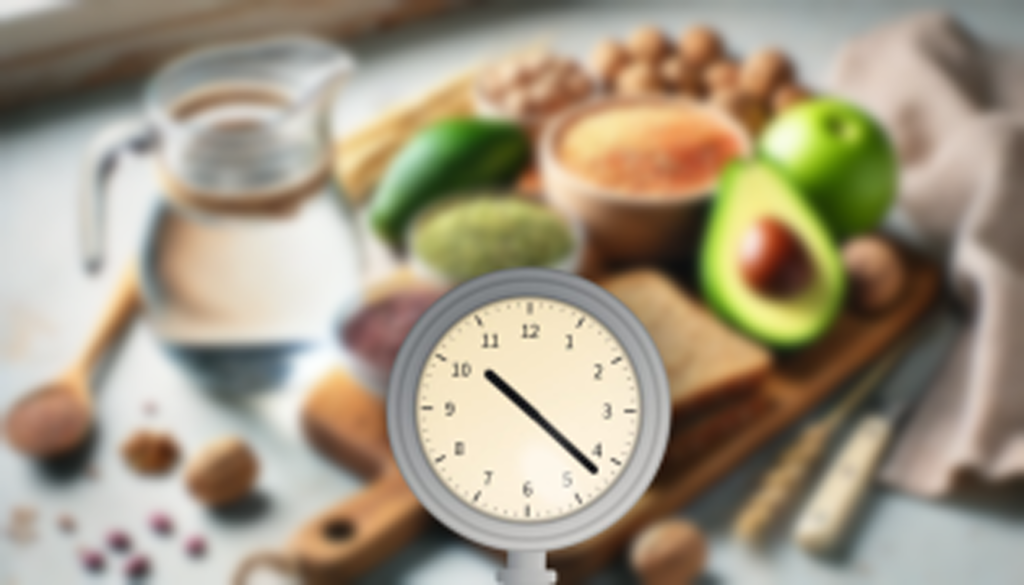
10,22
